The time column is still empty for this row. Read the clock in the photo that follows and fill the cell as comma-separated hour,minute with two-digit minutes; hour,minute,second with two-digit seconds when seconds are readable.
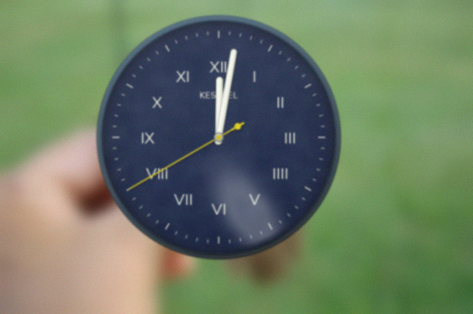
12,01,40
